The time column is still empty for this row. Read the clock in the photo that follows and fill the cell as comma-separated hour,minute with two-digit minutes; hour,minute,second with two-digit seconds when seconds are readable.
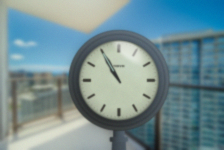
10,55
